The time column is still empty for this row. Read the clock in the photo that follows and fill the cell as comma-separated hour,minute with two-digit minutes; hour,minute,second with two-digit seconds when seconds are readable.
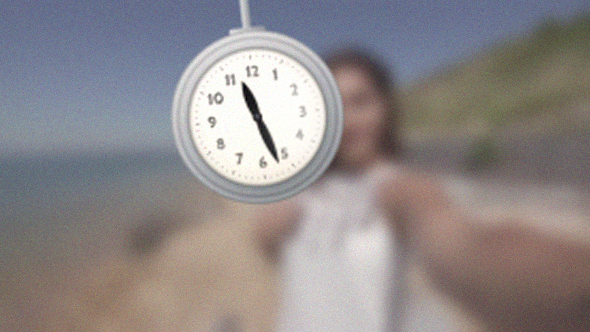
11,27
